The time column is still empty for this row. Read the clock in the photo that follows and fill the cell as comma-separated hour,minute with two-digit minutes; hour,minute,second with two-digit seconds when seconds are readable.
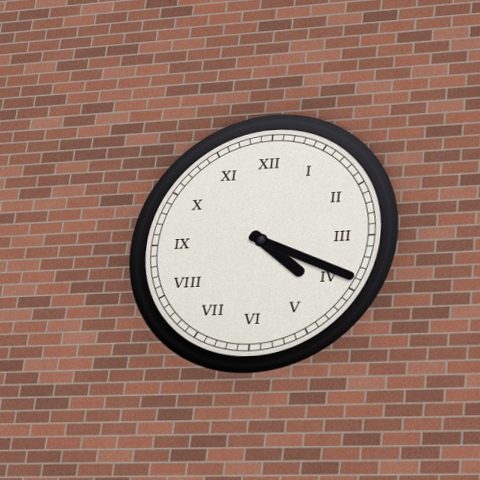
4,19
